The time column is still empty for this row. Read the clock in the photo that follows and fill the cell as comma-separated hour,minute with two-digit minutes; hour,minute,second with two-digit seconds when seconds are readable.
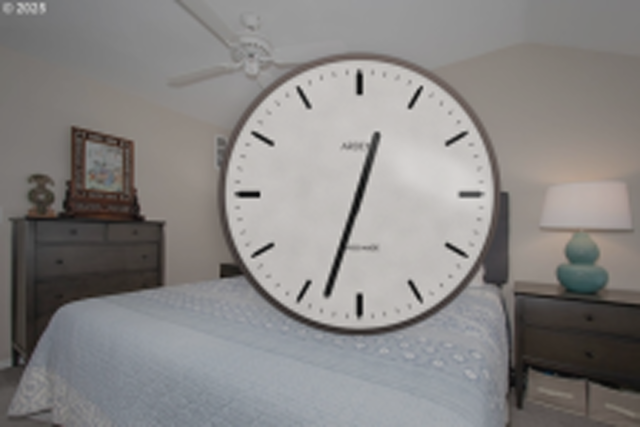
12,33
